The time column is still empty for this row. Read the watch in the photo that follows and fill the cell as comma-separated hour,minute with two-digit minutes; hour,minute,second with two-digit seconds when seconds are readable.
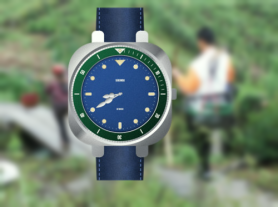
8,40
